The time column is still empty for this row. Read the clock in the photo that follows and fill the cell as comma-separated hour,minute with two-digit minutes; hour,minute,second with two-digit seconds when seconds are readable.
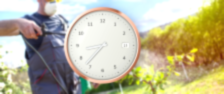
8,37
